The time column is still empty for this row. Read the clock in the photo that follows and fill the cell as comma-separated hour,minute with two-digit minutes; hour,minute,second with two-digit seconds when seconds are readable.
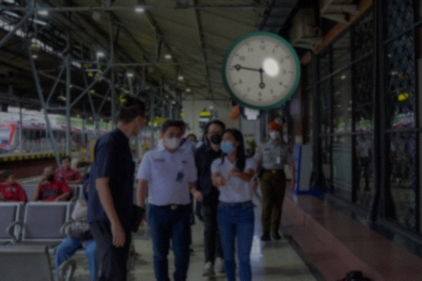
5,46
